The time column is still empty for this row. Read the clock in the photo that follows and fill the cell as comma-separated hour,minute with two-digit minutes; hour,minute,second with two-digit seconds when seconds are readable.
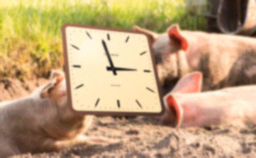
2,58
